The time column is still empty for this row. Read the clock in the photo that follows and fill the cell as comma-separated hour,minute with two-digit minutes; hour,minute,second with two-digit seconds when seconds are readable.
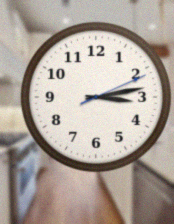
3,13,11
